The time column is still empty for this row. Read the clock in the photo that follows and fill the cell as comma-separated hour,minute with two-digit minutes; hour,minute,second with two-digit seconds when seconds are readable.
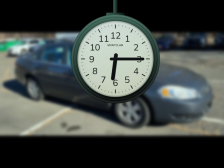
6,15
